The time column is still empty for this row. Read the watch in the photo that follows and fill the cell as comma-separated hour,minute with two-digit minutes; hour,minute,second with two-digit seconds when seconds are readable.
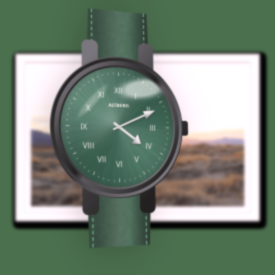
4,11
